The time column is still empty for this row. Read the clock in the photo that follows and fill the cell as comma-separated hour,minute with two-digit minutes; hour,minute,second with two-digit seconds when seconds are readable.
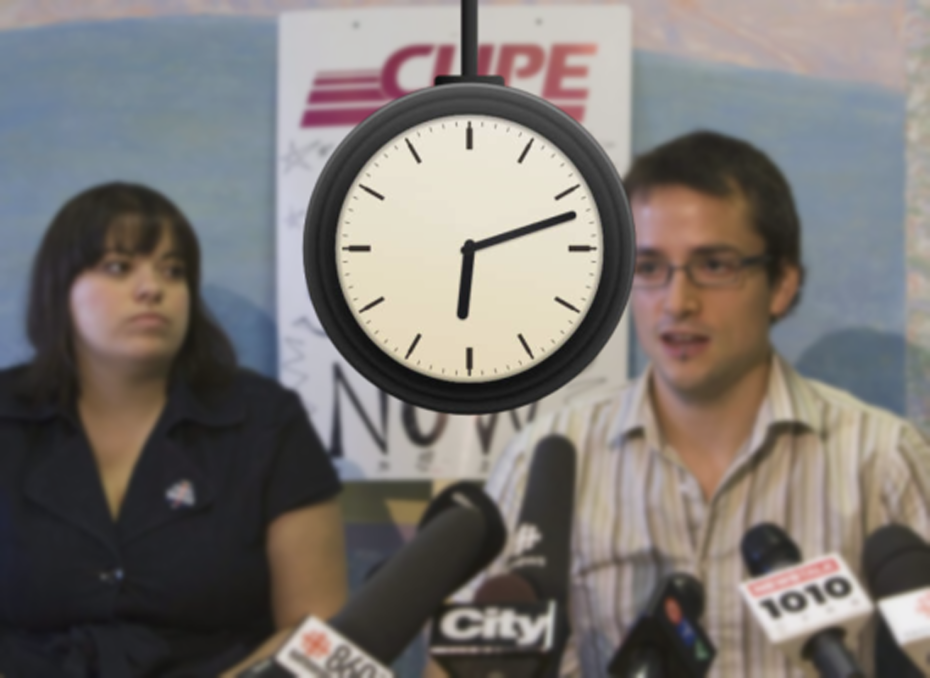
6,12
